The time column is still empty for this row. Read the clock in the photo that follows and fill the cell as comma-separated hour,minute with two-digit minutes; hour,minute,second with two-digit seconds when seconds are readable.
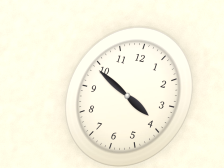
3,49
